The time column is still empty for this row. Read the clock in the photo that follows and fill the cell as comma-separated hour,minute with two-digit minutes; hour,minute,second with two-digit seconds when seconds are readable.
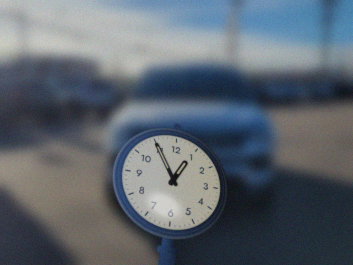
12,55
